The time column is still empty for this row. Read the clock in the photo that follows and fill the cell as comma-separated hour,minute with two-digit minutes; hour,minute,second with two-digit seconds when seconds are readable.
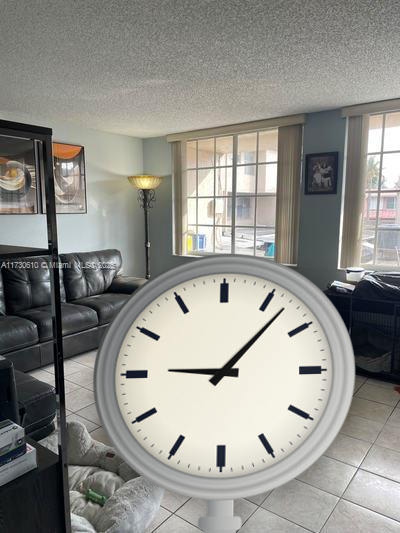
9,07
